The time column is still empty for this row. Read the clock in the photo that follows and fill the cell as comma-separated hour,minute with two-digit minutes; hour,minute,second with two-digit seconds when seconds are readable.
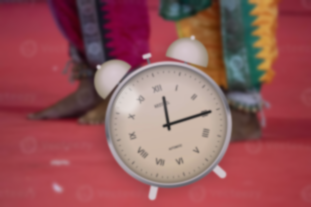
12,15
